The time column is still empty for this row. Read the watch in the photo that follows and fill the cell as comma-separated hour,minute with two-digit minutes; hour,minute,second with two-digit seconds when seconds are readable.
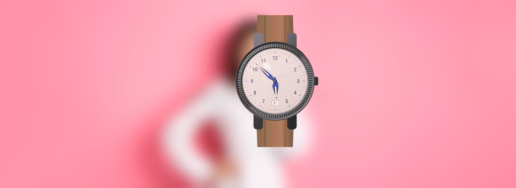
5,52
